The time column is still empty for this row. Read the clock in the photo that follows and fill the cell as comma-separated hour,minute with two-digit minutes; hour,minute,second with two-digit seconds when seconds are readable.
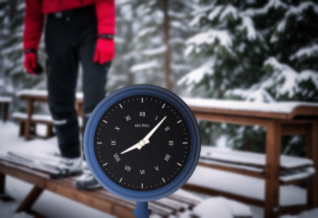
8,07
